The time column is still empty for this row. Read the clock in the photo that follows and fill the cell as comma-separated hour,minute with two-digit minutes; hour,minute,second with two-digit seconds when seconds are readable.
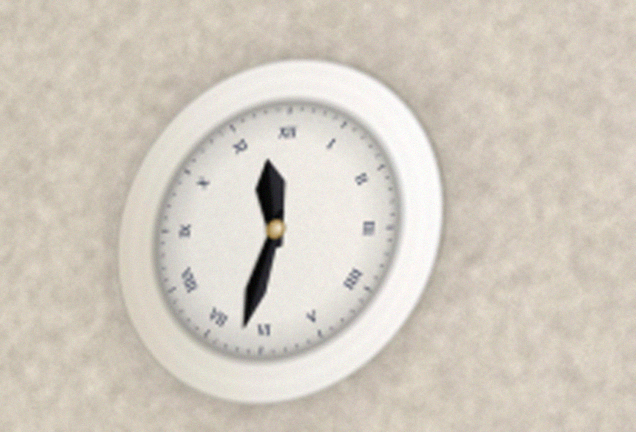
11,32
